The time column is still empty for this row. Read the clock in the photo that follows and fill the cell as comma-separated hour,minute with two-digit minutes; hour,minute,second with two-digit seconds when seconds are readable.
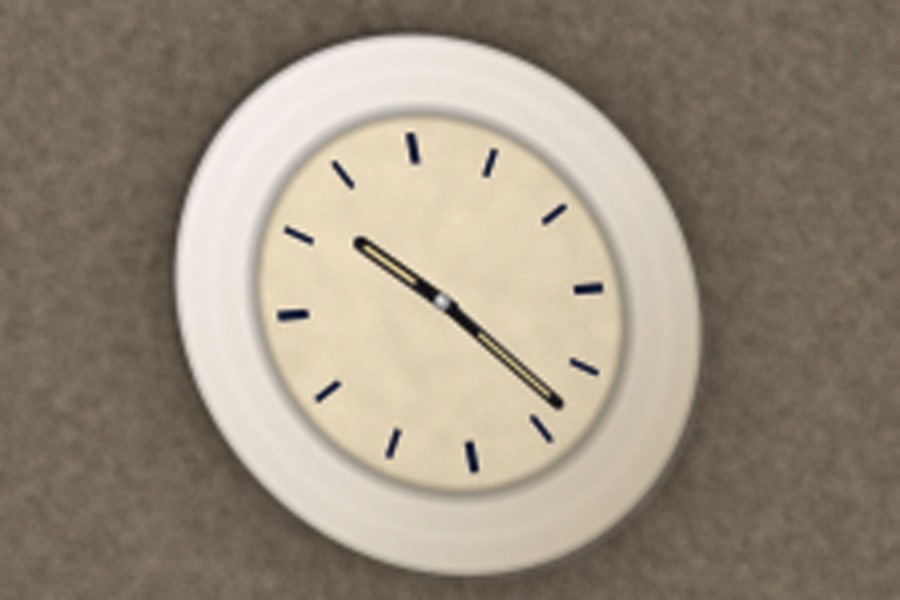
10,23
